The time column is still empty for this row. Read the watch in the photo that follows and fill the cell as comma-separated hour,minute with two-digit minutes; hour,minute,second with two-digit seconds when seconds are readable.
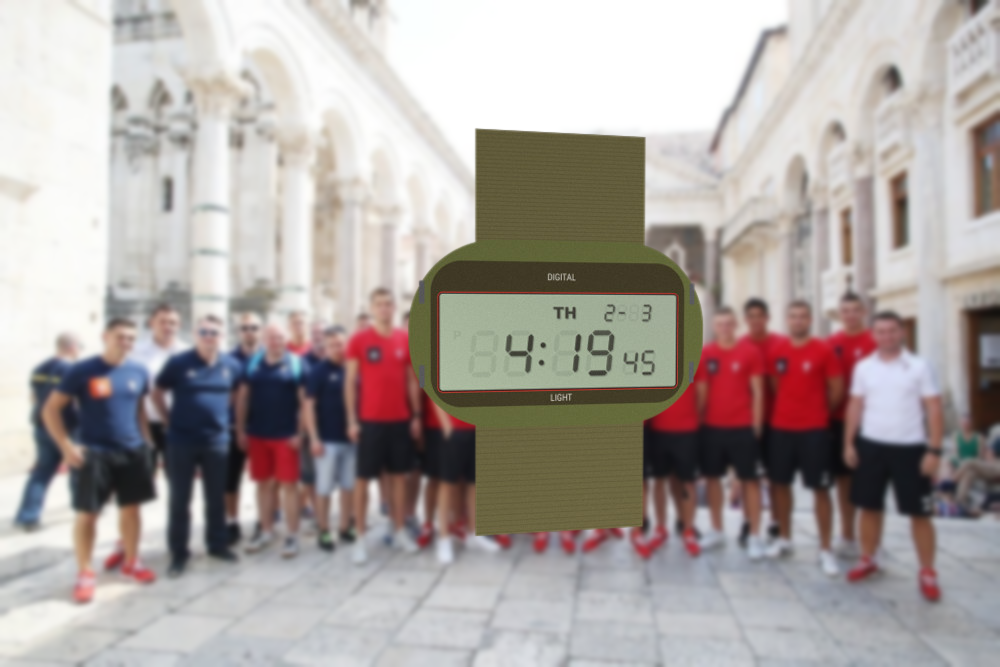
4,19,45
